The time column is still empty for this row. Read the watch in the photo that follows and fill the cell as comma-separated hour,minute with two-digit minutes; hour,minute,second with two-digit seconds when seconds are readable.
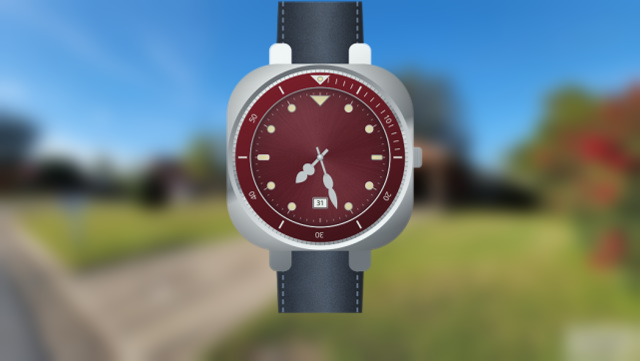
7,27
